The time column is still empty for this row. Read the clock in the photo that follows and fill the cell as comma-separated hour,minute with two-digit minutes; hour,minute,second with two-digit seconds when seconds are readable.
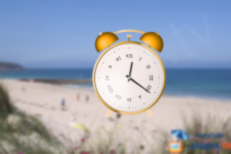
12,21
